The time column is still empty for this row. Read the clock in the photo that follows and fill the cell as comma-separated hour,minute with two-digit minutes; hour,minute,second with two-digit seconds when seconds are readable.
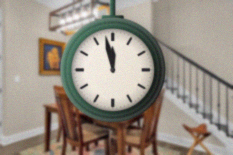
11,58
